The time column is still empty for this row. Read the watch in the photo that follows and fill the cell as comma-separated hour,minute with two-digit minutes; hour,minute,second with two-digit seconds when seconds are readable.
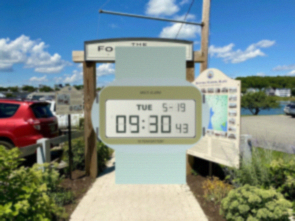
9,30
